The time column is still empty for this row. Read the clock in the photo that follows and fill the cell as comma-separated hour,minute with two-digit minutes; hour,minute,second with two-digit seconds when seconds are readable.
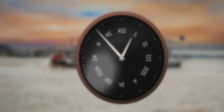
12,53
